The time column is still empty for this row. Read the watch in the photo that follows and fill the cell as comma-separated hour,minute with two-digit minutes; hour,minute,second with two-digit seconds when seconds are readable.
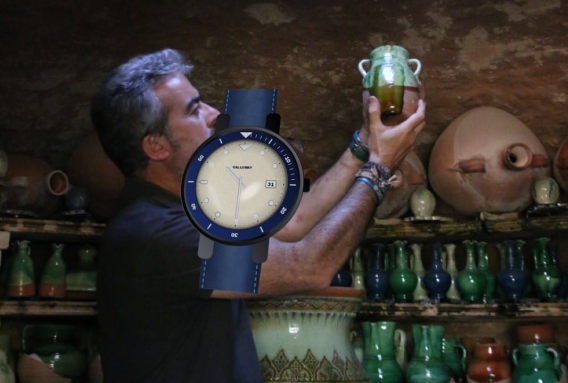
10,30
